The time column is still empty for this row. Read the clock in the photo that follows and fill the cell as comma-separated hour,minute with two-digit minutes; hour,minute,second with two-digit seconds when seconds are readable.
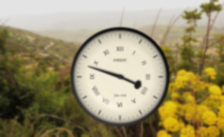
3,48
